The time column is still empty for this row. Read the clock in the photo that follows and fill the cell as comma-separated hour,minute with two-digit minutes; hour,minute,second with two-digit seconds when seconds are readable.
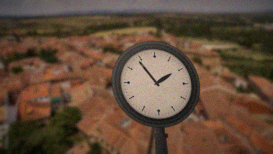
1,54
